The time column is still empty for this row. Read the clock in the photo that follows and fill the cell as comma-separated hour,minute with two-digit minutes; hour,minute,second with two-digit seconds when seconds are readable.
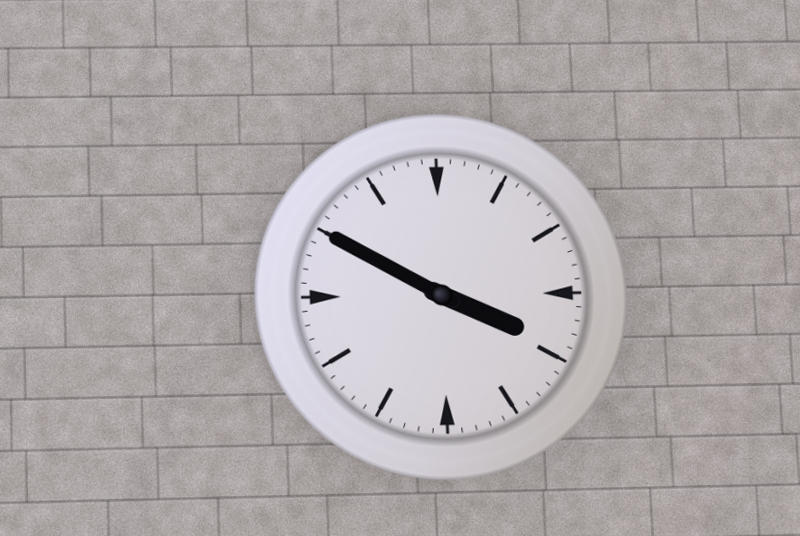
3,50
